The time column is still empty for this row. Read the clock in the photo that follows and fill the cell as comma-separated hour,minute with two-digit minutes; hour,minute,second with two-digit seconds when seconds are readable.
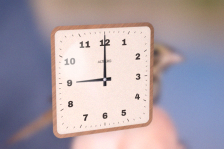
9,00
